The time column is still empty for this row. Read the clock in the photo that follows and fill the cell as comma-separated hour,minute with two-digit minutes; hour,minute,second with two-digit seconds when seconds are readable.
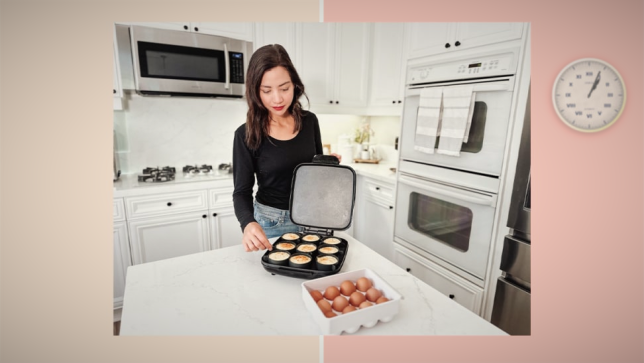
1,04
